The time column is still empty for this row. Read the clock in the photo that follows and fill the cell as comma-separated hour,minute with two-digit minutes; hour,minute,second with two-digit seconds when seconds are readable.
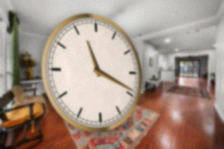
11,19
